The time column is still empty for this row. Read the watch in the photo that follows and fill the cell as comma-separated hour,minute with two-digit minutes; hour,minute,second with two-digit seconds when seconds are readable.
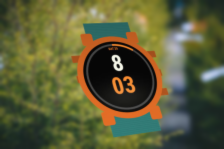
8,03
